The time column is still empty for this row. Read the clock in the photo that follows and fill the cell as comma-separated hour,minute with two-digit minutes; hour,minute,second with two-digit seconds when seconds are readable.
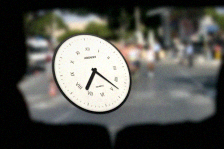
7,23
